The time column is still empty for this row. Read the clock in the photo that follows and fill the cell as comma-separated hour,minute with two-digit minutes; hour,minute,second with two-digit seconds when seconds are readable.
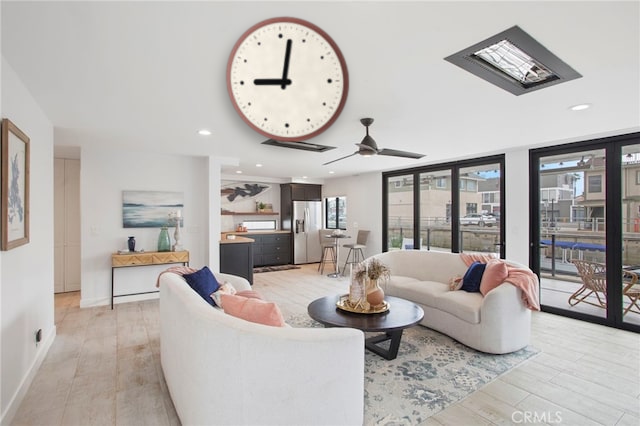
9,02
